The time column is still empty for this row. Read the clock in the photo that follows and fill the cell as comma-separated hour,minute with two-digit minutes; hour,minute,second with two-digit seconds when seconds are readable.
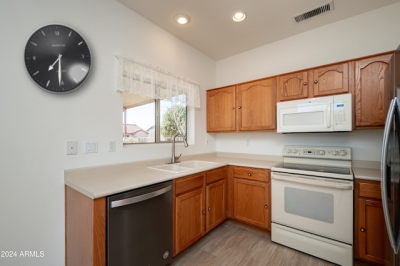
7,31
